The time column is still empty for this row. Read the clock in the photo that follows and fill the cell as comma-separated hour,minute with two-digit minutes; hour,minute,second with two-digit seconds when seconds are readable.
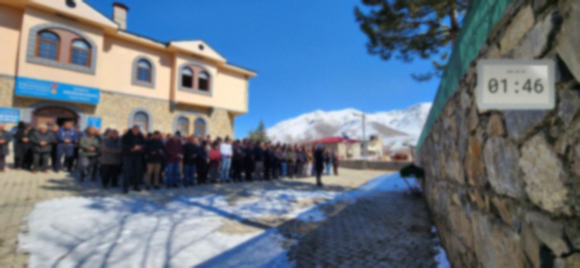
1,46
